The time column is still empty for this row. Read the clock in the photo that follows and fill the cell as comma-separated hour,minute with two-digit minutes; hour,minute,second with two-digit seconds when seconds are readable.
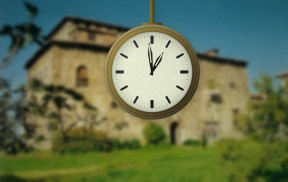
12,59
